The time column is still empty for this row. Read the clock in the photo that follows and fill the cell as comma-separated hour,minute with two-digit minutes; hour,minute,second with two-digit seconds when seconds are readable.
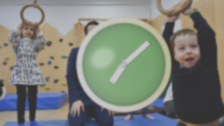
7,08
